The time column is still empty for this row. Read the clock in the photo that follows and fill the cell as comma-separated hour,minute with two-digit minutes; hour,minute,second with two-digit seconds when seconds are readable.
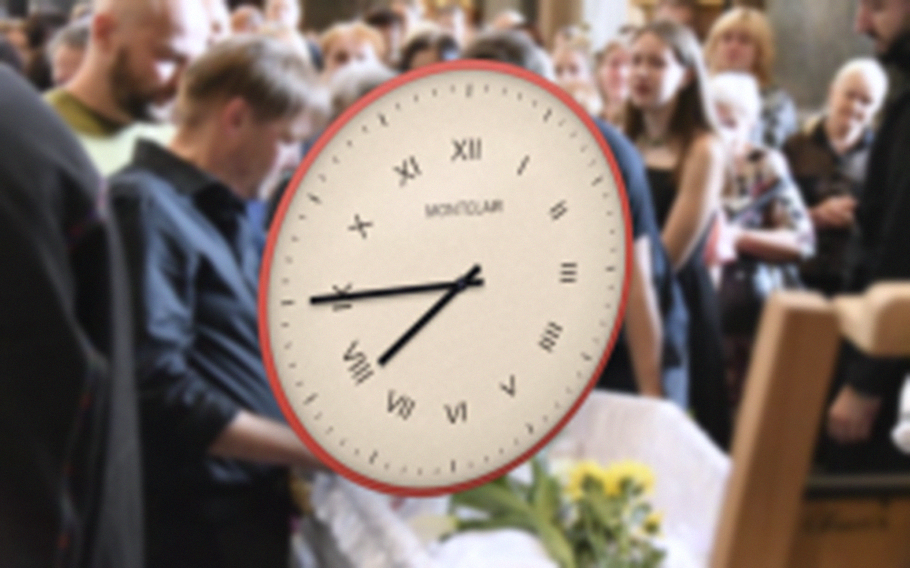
7,45
